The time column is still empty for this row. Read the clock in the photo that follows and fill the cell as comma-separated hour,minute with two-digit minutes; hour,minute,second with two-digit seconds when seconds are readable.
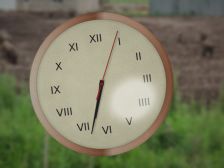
6,33,04
